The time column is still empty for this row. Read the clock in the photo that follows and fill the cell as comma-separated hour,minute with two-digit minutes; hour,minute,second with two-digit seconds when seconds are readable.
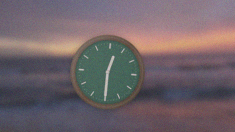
12,30
